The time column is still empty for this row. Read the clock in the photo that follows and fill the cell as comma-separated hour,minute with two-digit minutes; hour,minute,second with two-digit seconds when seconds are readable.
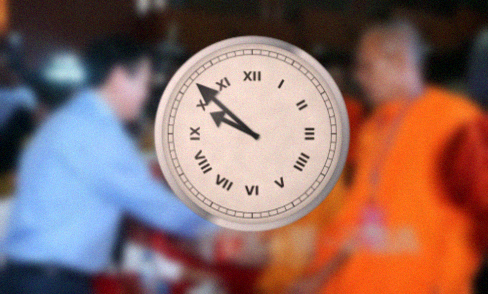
9,52
